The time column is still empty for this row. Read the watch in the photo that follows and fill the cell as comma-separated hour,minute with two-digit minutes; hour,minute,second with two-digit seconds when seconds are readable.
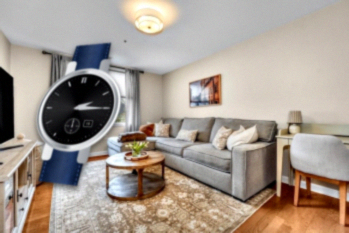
2,15
